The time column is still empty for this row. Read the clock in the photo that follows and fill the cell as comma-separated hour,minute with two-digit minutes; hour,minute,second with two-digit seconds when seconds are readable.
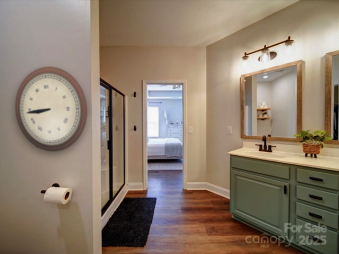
8,44
